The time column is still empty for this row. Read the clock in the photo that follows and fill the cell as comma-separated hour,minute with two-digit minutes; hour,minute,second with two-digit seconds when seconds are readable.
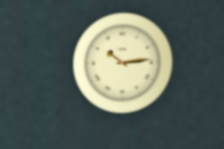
10,14
